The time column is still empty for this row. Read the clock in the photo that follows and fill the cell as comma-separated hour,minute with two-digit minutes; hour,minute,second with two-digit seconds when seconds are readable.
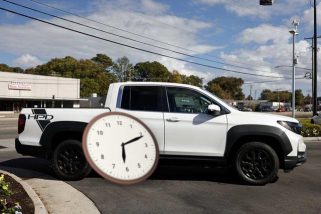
6,11
